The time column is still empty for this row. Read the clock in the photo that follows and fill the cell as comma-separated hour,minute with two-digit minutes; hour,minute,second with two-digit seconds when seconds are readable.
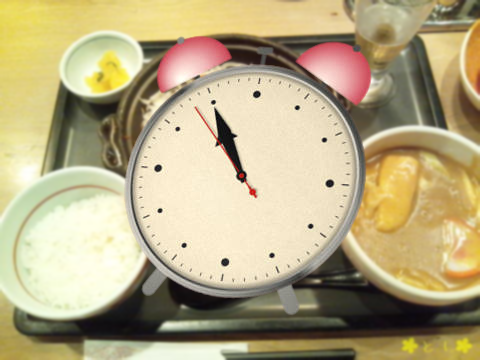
10,54,53
